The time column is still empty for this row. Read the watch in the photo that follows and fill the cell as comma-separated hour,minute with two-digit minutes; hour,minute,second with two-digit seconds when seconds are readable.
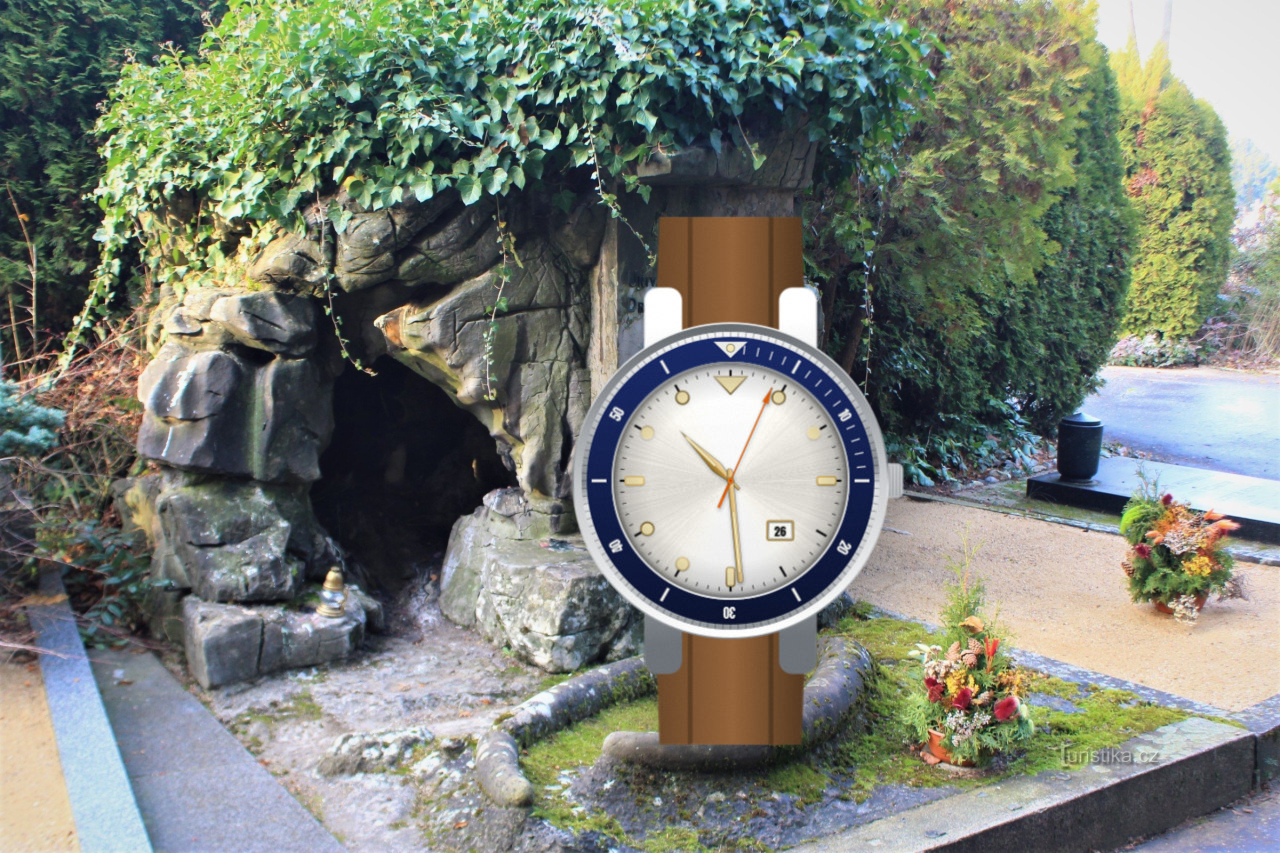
10,29,04
